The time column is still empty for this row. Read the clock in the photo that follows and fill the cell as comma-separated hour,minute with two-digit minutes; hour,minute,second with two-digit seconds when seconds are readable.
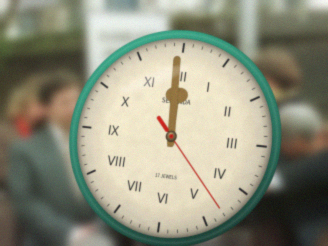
11,59,23
